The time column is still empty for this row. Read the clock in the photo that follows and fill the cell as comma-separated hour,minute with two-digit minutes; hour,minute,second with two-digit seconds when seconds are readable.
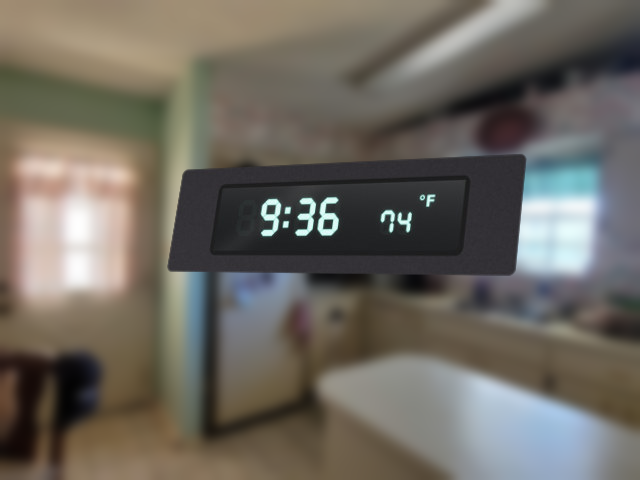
9,36
